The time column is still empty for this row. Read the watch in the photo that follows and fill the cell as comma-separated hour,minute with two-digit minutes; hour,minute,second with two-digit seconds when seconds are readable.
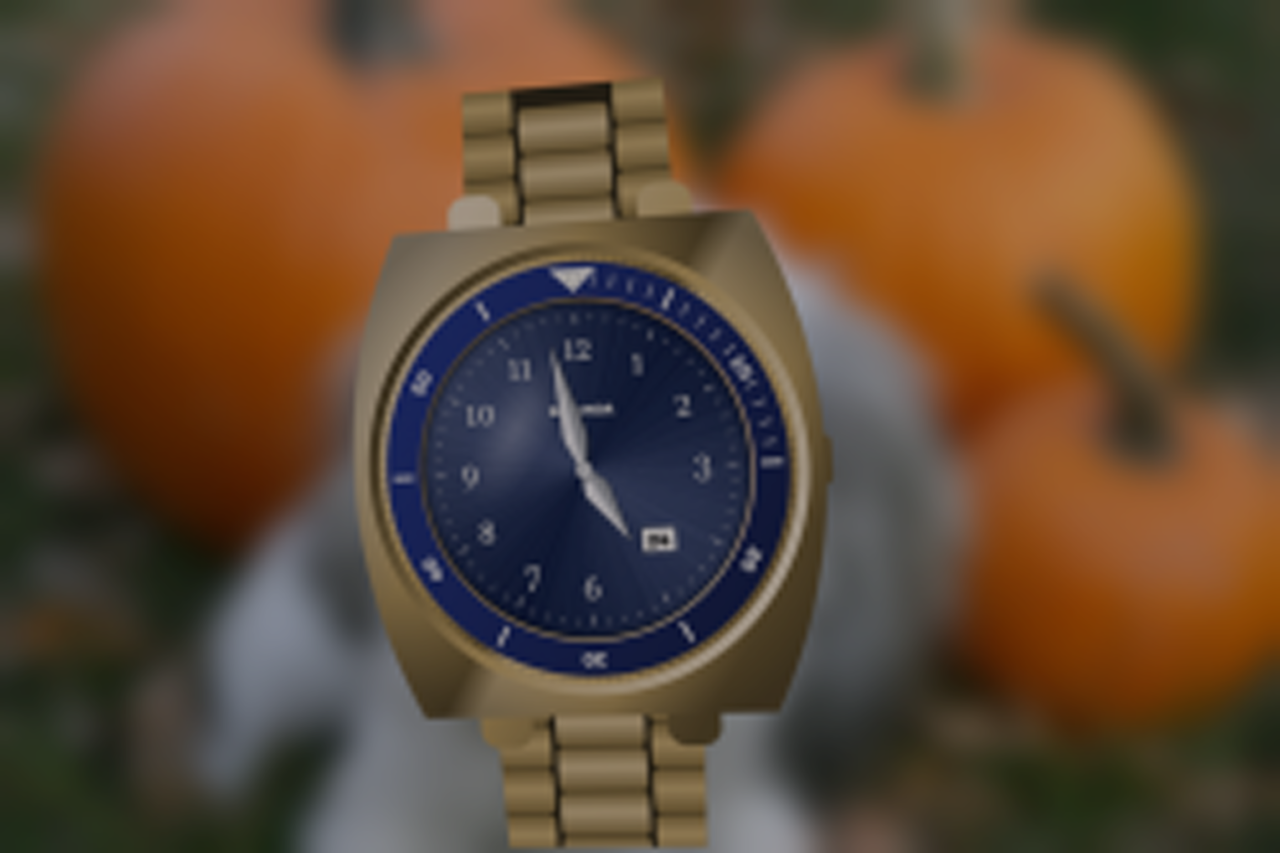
4,58
